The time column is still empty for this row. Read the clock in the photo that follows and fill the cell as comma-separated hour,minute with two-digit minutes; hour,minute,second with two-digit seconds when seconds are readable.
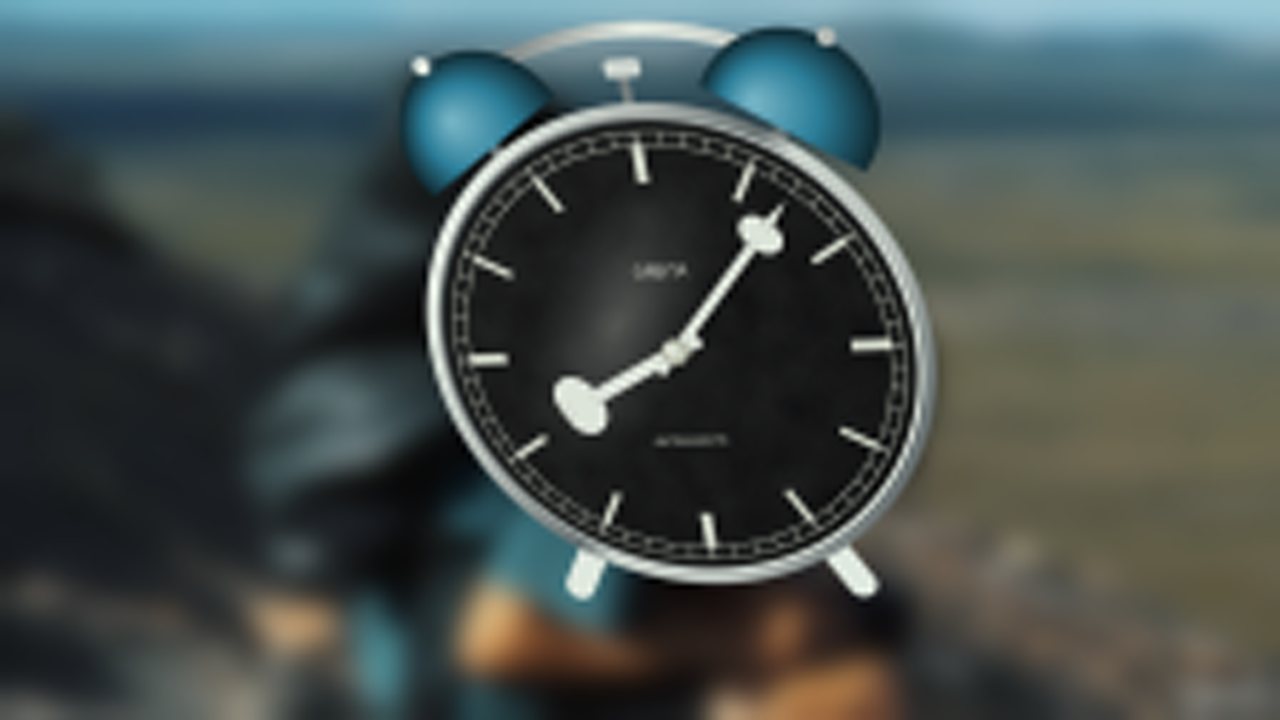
8,07
